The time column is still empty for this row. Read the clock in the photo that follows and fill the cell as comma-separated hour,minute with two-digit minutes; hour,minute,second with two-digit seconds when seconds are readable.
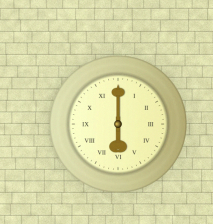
6,00
